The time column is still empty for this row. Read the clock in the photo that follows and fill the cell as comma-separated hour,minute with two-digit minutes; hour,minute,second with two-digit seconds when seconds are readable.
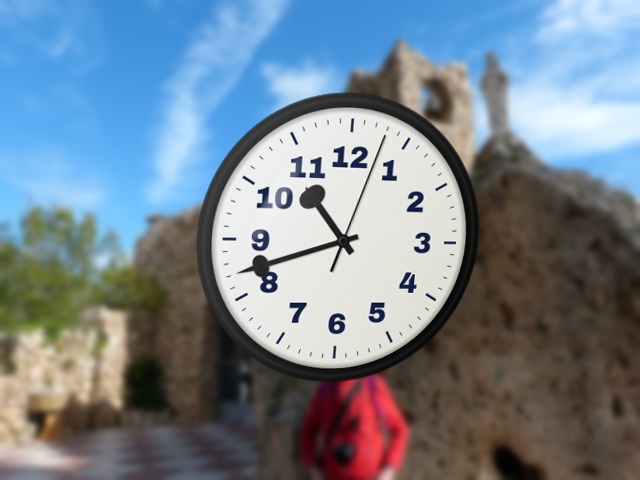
10,42,03
